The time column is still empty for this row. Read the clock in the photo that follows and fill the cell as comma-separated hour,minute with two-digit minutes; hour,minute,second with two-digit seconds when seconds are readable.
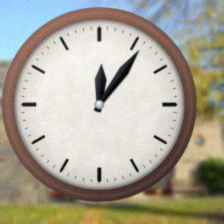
12,06
